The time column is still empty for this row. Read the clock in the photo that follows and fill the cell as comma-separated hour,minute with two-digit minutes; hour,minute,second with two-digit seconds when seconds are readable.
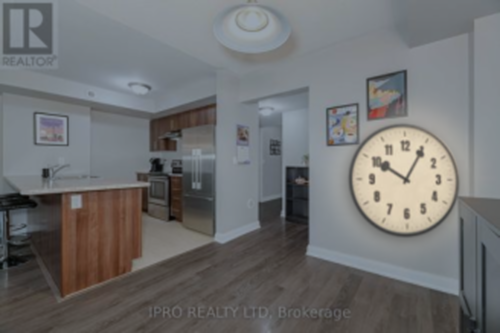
10,05
